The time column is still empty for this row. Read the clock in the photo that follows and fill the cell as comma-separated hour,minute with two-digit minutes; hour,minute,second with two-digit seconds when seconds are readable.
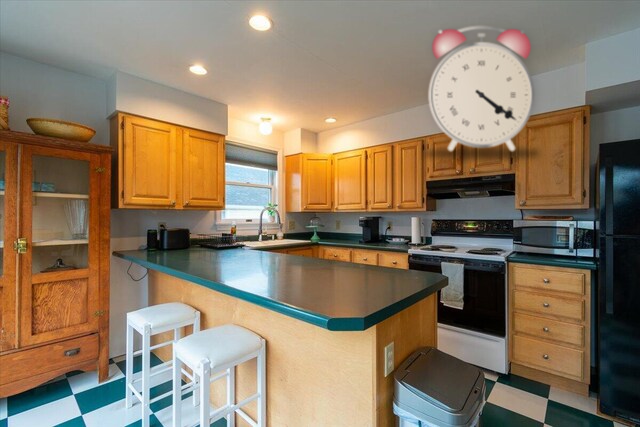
4,21
